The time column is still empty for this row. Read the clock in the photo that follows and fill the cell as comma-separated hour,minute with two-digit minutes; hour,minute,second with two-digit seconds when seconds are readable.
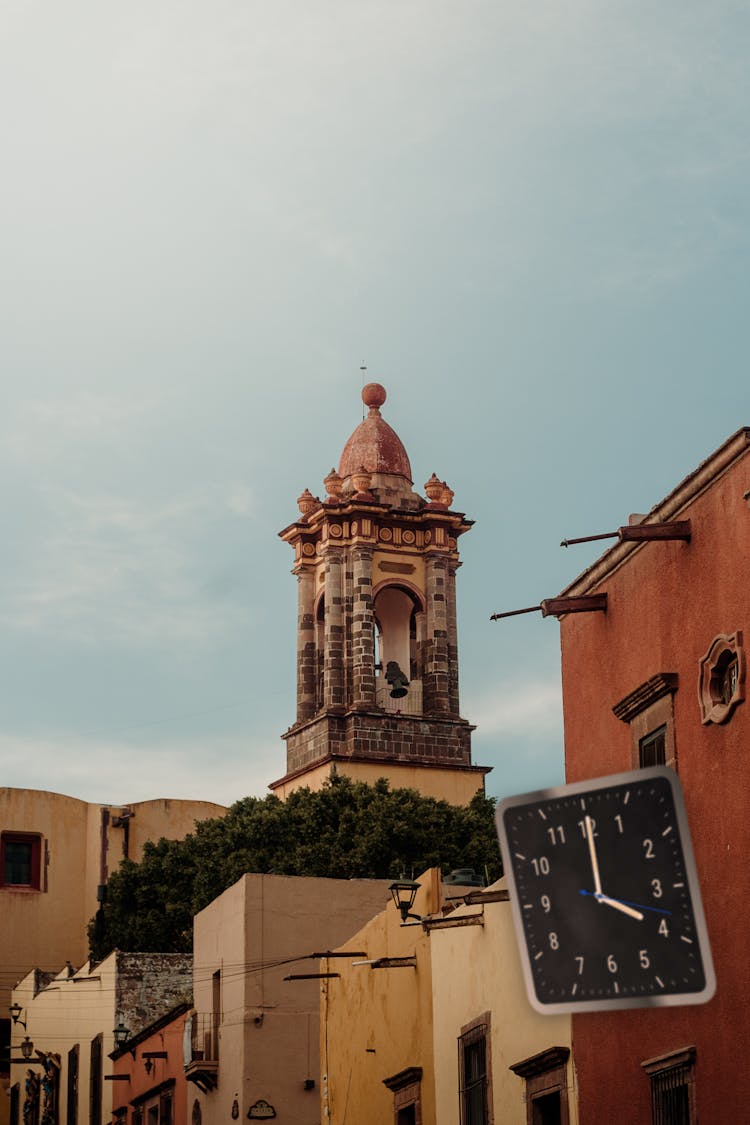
4,00,18
